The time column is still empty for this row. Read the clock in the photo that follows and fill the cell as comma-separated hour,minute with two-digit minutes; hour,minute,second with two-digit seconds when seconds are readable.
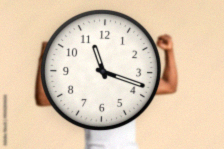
11,18
